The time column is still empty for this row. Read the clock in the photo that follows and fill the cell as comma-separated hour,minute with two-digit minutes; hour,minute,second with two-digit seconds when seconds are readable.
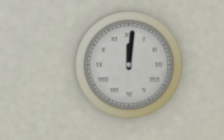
12,01
